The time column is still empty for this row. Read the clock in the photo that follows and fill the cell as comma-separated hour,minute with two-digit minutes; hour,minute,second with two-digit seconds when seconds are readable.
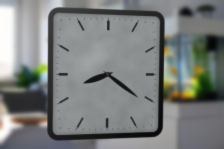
8,21
